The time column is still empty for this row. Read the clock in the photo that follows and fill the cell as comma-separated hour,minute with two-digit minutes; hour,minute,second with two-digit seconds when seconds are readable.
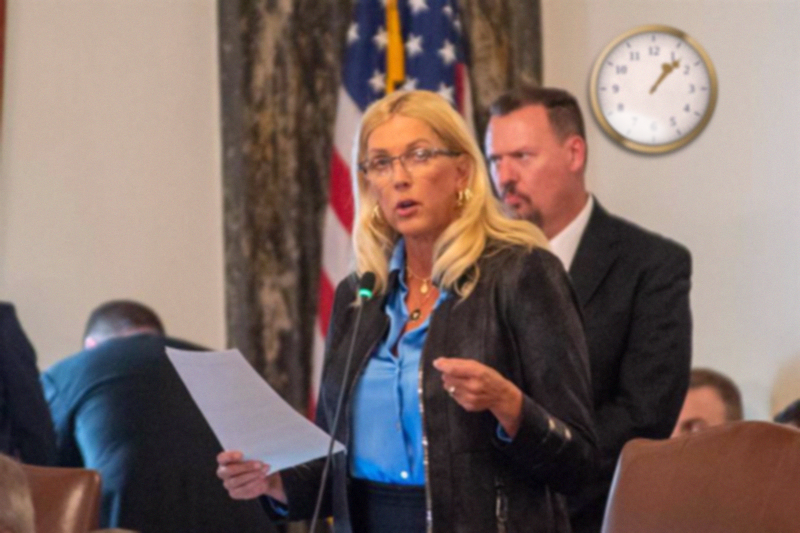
1,07
